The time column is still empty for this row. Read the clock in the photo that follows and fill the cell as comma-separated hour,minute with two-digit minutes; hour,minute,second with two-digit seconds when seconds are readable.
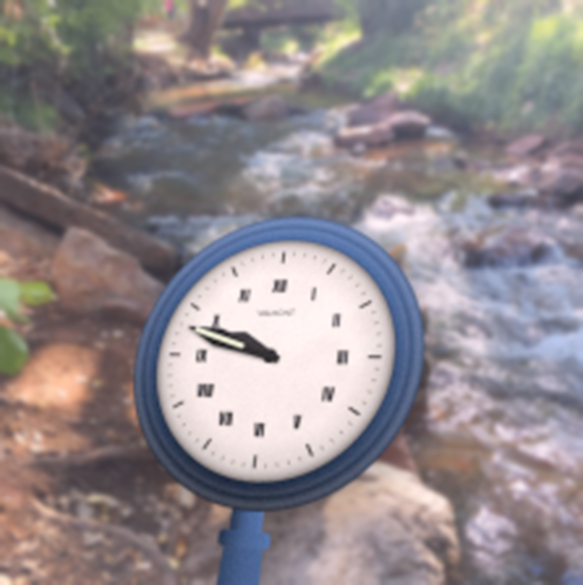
9,48
